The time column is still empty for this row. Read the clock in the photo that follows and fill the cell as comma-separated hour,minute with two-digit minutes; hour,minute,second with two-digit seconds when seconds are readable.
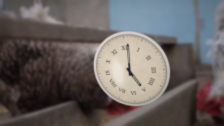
5,01
